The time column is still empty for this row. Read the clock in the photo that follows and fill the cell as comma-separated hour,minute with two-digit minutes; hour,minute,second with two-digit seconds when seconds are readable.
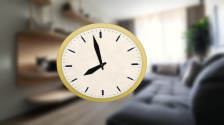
7,58
